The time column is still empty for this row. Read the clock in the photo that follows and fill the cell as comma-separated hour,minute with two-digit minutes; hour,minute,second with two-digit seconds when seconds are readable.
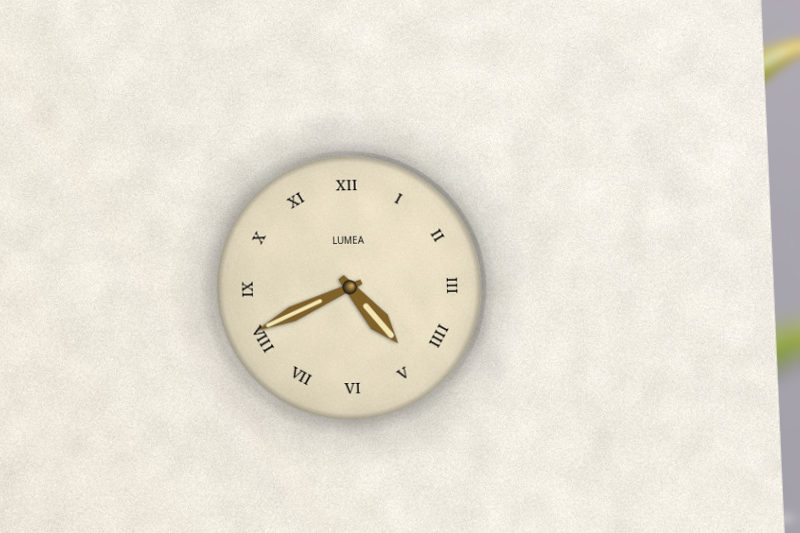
4,41
